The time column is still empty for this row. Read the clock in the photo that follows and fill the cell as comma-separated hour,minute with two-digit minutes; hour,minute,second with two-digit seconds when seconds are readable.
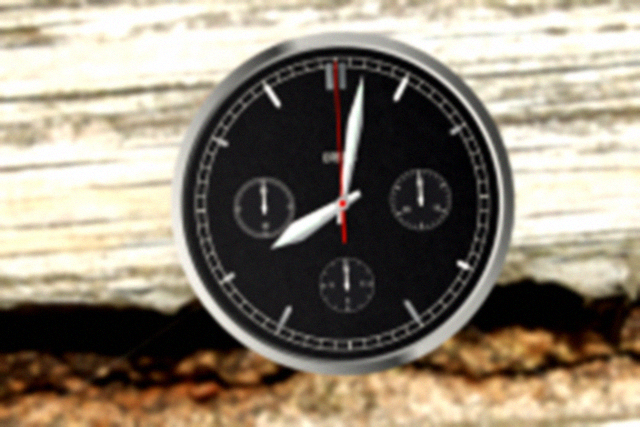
8,02
